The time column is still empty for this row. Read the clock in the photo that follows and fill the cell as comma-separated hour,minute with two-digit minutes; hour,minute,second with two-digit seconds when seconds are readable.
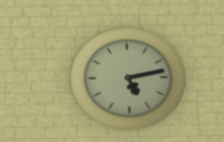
5,13
